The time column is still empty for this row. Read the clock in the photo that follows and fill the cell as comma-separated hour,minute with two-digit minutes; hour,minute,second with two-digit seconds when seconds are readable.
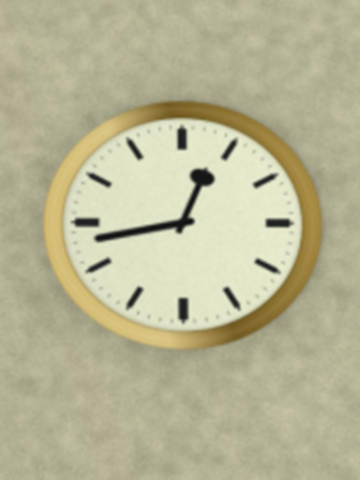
12,43
